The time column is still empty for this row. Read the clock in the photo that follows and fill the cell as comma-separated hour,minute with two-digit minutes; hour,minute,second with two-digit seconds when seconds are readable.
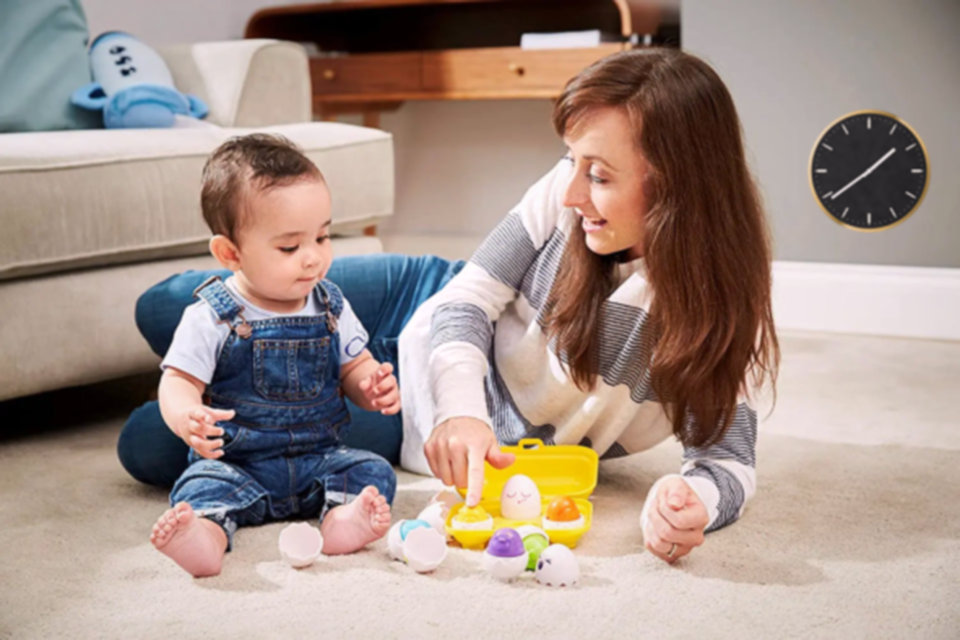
1,39
